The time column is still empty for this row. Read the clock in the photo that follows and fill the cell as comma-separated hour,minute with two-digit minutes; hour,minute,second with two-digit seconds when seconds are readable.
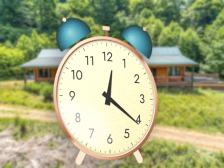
12,21
